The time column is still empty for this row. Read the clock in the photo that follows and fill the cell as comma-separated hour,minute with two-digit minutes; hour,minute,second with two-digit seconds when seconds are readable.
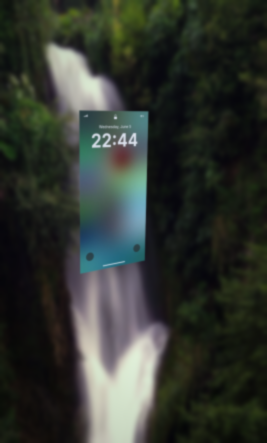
22,44
